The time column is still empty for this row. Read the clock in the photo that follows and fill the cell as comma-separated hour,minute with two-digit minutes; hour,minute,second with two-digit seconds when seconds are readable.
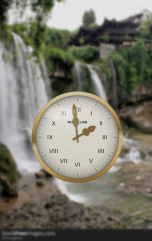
1,59
